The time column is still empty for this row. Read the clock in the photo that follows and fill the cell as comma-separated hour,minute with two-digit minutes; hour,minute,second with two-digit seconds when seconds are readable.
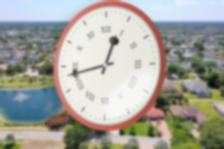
12,43
